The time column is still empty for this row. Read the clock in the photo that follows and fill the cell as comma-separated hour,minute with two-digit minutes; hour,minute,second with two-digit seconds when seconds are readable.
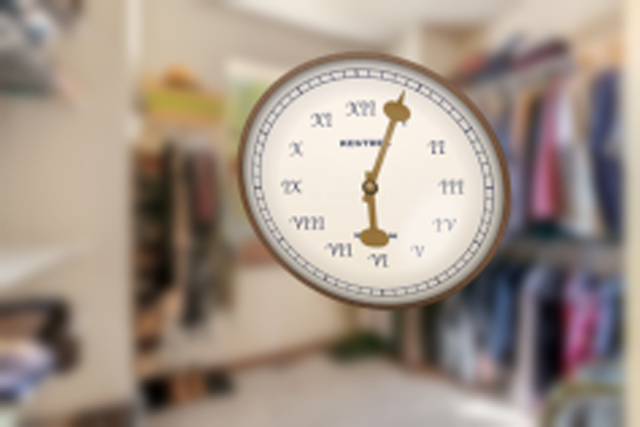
6,04
